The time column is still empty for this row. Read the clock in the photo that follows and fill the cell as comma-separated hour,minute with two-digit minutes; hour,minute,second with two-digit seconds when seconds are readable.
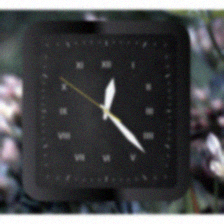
12,22,51
